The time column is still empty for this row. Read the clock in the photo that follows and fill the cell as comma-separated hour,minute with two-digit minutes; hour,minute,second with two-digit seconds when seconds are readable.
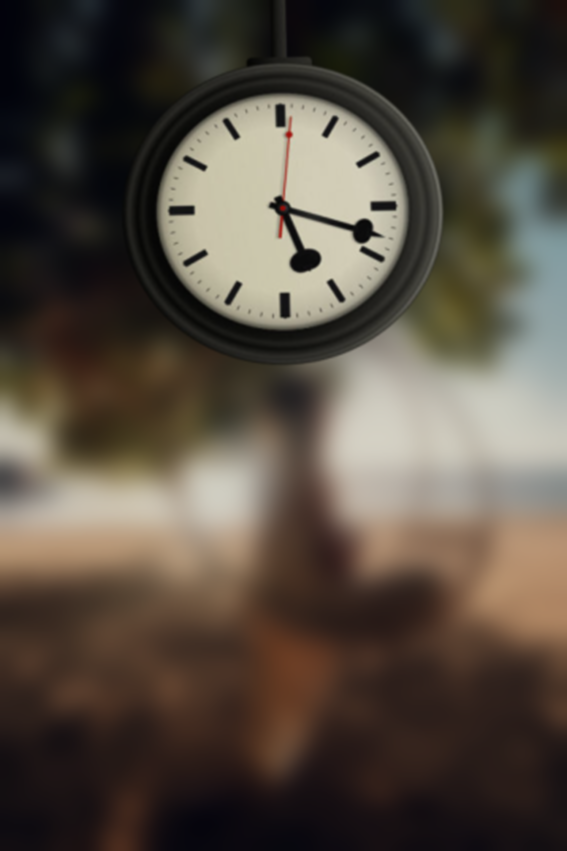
5,18,01
